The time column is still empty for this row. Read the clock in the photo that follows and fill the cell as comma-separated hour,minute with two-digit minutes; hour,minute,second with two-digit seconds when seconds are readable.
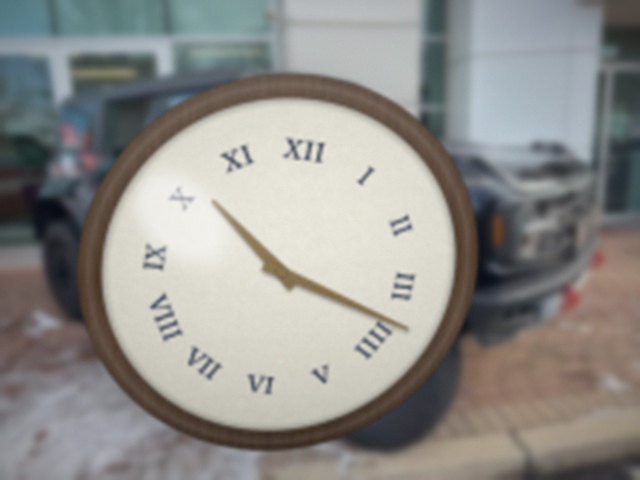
10,18
